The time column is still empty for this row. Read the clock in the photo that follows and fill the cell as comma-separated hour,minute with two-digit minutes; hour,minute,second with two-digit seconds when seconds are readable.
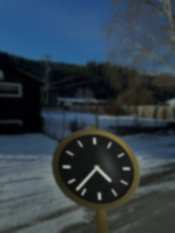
4,37
